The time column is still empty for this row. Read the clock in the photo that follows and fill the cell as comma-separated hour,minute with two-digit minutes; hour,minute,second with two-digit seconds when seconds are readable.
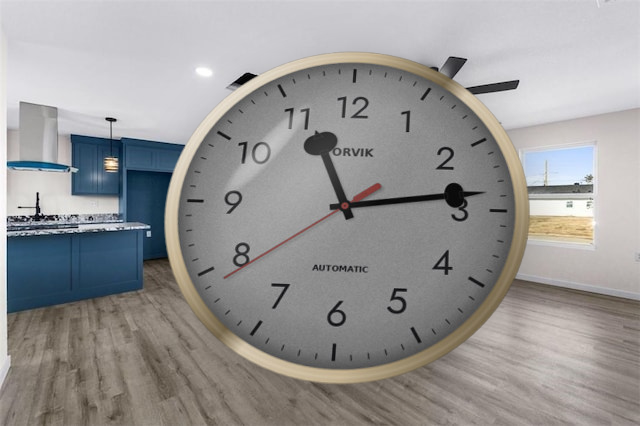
11,13,39
